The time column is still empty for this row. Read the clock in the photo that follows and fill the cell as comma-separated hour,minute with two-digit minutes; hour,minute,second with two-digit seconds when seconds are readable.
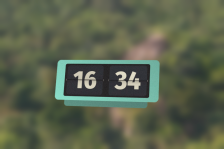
16,34
